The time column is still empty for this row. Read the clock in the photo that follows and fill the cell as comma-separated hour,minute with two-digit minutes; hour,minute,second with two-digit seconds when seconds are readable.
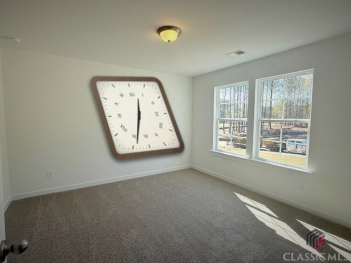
12,34
